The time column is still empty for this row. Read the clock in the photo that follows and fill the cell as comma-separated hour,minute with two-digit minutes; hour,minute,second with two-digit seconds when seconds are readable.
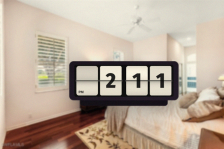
2,11
